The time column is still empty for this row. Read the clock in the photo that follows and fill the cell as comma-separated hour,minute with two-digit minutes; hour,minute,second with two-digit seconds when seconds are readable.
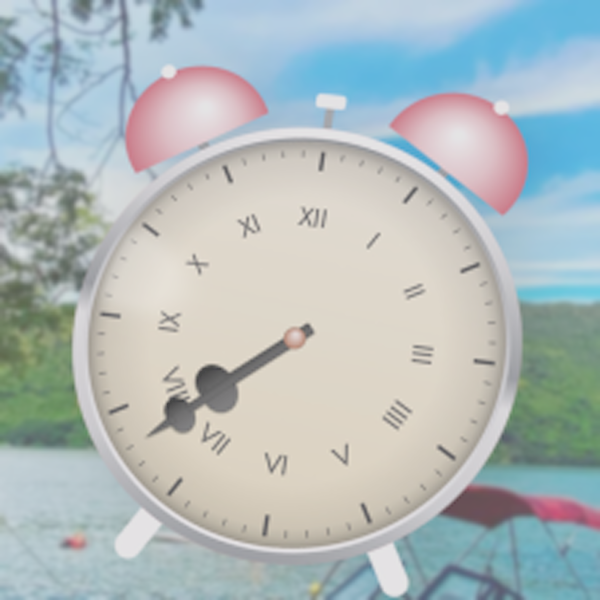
7,38
